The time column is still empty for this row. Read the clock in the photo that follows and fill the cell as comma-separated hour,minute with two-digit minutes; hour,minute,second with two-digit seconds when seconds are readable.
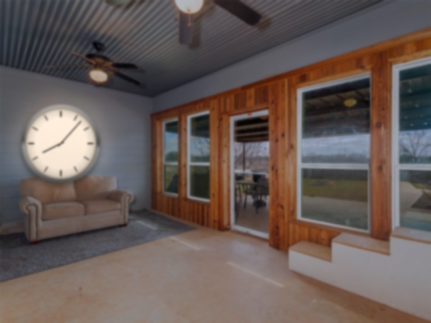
8,07
